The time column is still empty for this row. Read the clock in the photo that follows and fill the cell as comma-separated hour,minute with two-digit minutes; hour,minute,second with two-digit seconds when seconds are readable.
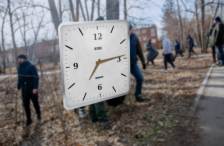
7,14
